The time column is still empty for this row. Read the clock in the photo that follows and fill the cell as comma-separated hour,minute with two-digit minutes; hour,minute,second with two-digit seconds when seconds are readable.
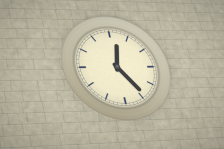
12,24
